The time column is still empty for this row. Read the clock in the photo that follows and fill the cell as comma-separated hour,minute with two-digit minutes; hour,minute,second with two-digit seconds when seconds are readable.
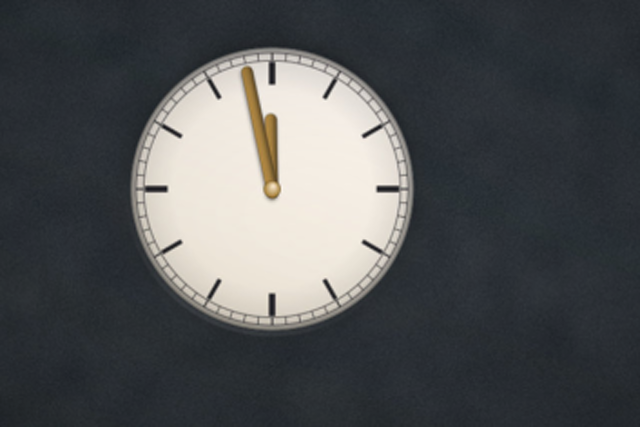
11,58
